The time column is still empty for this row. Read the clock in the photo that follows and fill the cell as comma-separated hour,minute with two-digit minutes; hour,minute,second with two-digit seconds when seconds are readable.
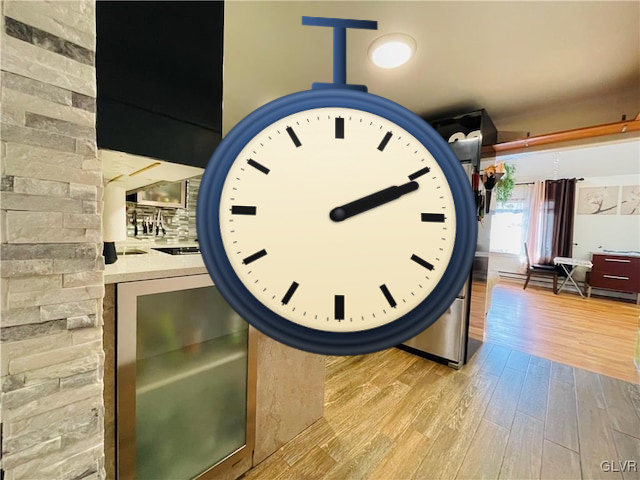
2,11
